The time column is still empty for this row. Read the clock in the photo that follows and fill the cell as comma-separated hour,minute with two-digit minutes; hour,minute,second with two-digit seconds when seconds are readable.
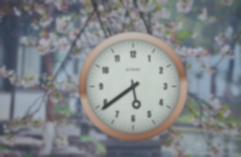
5,39
